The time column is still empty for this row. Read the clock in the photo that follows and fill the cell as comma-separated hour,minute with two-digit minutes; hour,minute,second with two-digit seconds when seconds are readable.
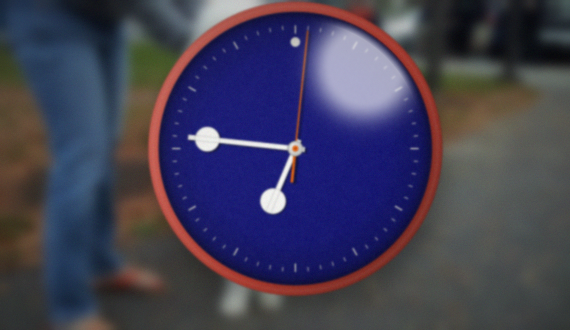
6,46,01
